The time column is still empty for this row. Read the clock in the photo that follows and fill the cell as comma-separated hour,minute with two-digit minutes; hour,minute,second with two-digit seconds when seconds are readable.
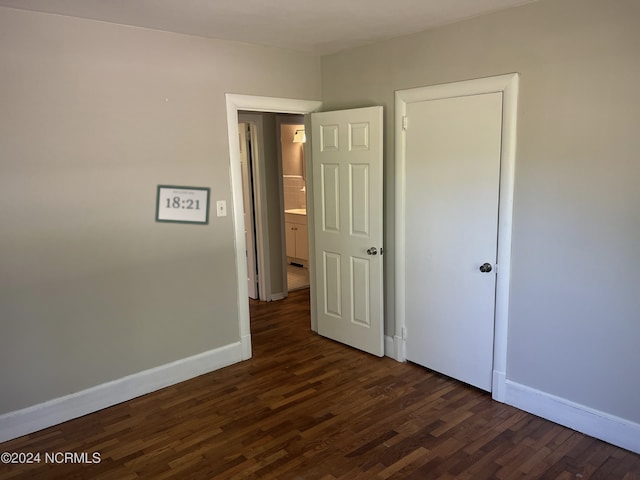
18,21
